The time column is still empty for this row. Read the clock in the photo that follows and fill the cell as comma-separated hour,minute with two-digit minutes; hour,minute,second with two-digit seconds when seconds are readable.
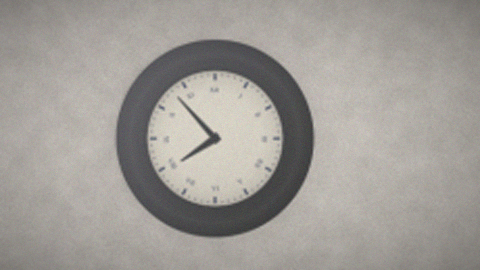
7,53
